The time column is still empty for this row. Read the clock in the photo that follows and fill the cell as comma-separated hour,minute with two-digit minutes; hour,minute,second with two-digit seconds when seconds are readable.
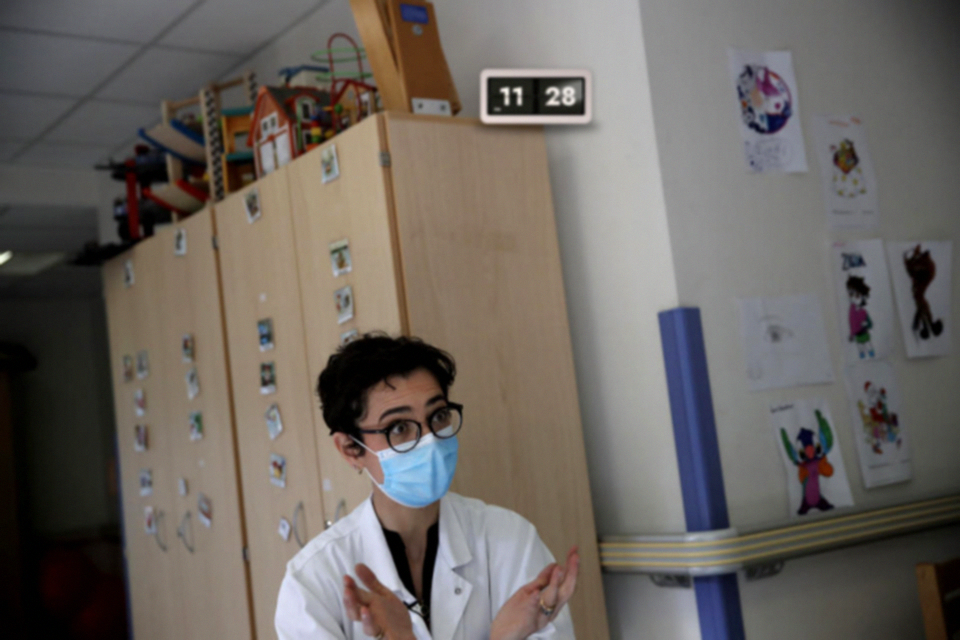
11,28
